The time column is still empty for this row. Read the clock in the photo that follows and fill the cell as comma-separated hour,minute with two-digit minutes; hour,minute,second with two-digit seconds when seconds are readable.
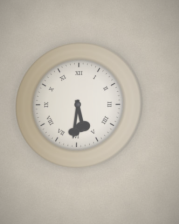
5,31
